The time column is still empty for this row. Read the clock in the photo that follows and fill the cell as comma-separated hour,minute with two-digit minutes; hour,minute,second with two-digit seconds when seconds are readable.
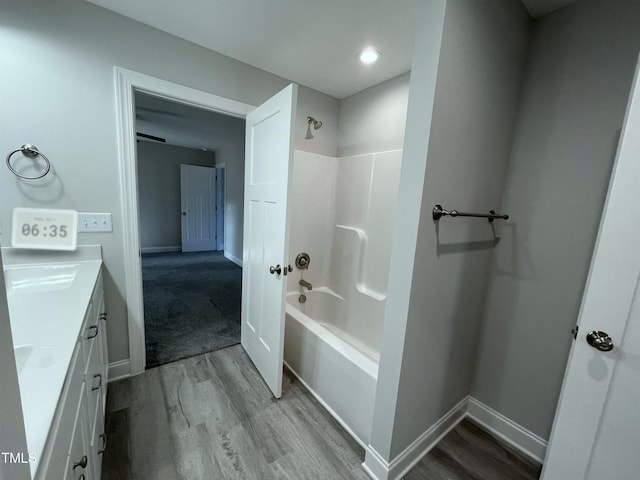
6,35
